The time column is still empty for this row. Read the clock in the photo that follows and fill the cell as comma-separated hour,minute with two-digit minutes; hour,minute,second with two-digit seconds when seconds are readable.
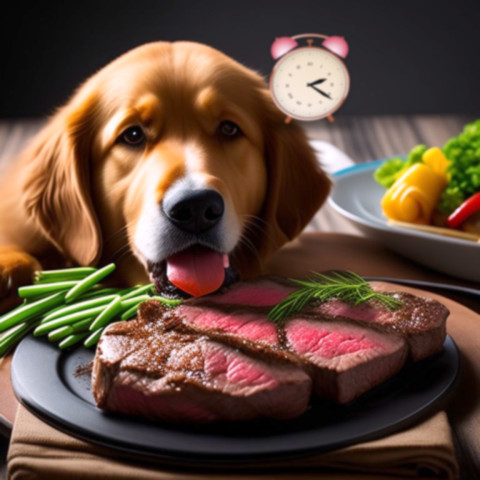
2,21
